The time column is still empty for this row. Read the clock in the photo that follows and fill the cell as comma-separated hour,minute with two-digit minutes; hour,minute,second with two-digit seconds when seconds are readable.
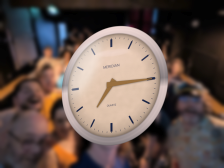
7,15
